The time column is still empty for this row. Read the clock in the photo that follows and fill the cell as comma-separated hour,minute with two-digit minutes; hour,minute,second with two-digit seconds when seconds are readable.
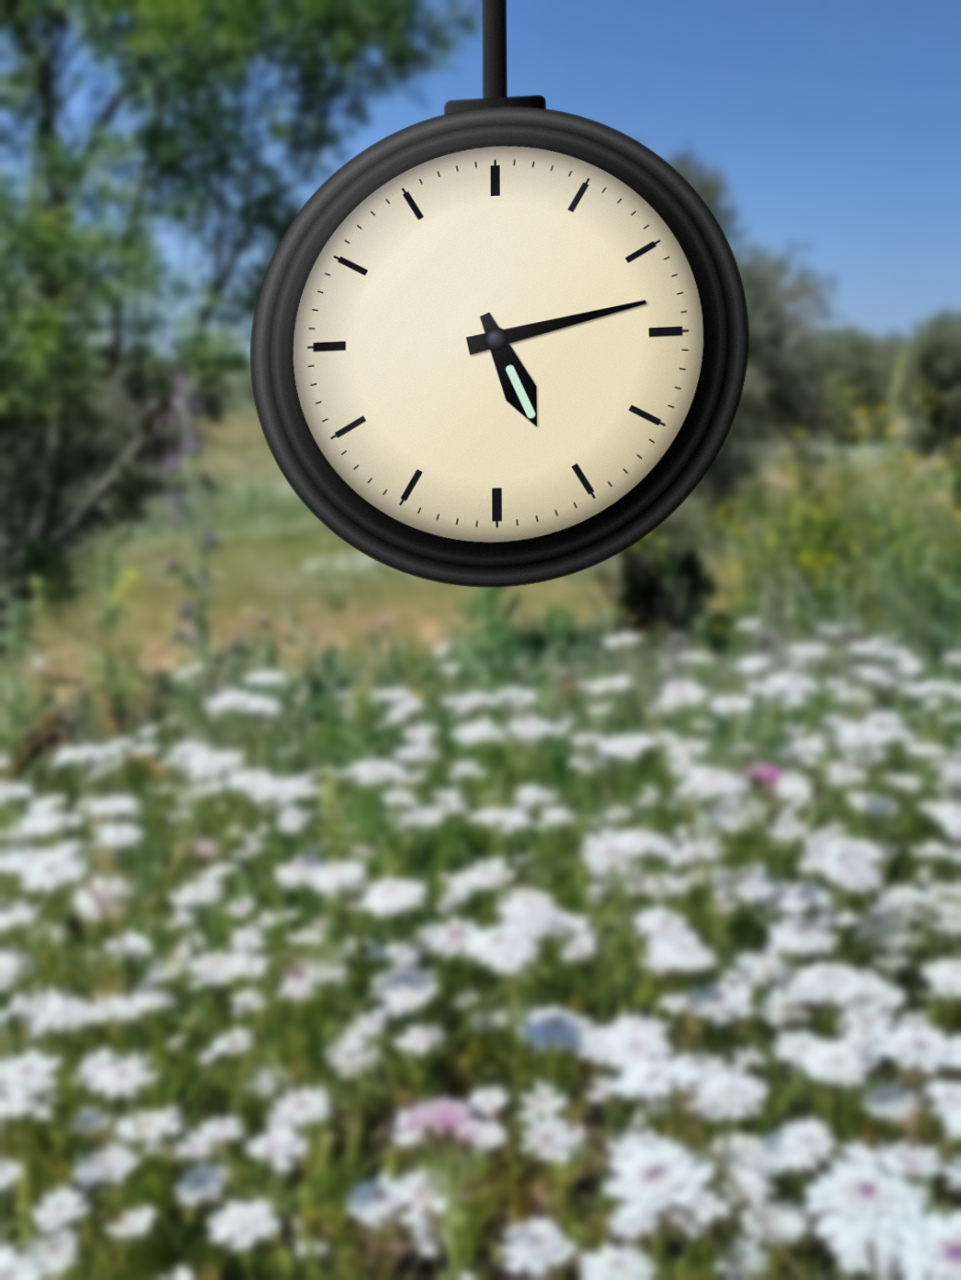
5,13
